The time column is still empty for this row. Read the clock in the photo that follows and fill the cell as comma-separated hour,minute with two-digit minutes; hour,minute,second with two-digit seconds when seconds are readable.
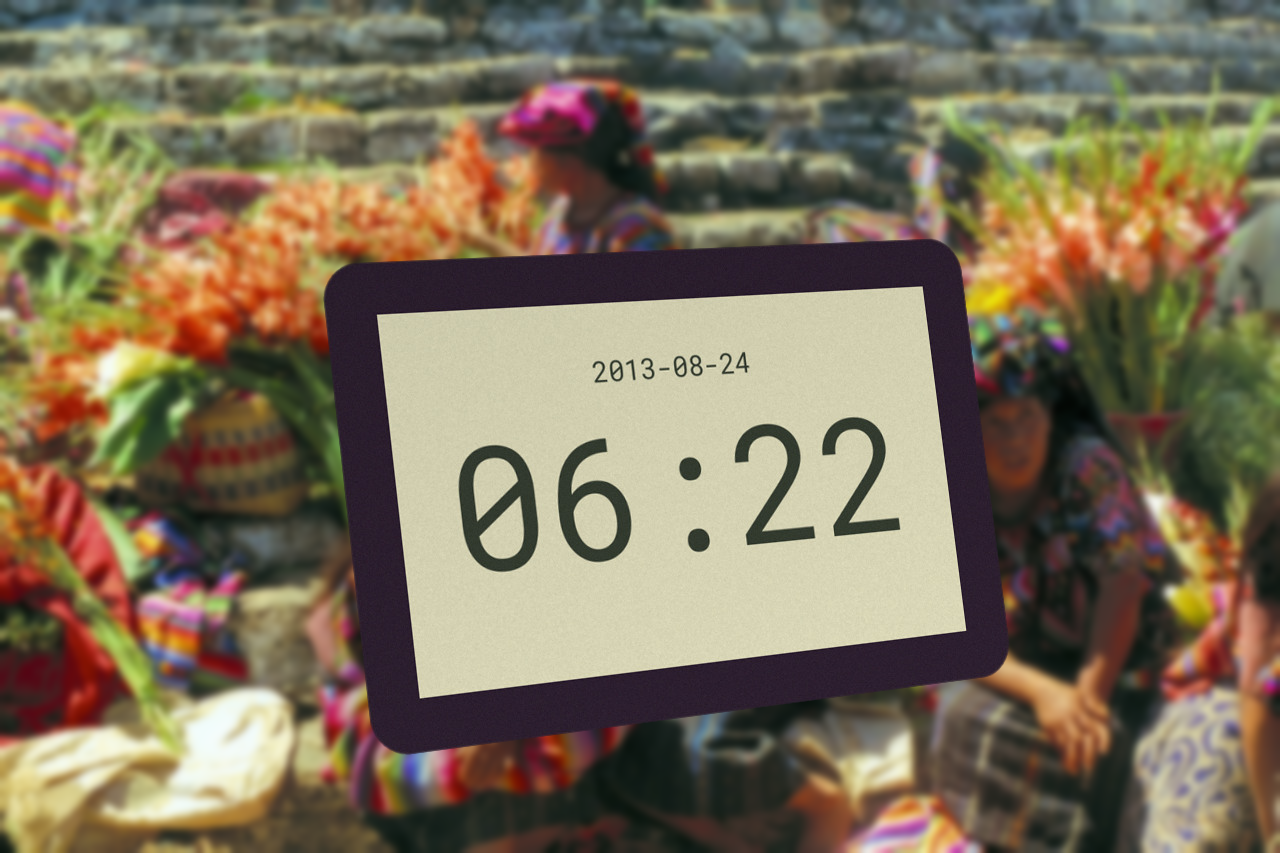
6,22
